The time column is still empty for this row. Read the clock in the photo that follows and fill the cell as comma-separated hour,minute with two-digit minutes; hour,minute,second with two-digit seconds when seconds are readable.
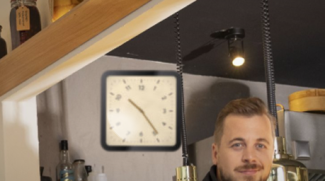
10,24
